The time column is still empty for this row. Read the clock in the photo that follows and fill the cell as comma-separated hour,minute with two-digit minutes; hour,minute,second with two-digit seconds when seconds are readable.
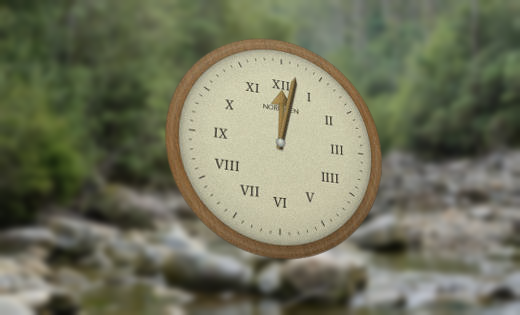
12,02
